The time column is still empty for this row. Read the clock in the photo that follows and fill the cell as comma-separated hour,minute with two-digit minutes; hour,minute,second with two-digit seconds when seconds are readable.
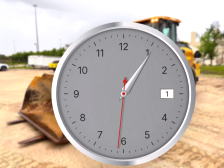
1,05,31
